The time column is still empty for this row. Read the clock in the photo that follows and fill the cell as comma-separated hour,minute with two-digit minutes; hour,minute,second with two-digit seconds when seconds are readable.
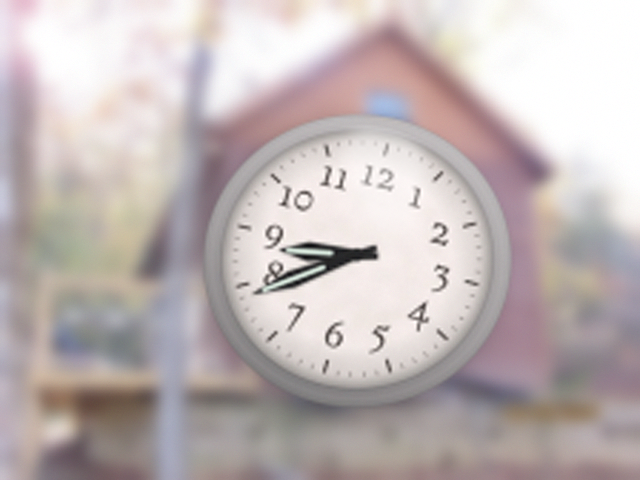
8,39
